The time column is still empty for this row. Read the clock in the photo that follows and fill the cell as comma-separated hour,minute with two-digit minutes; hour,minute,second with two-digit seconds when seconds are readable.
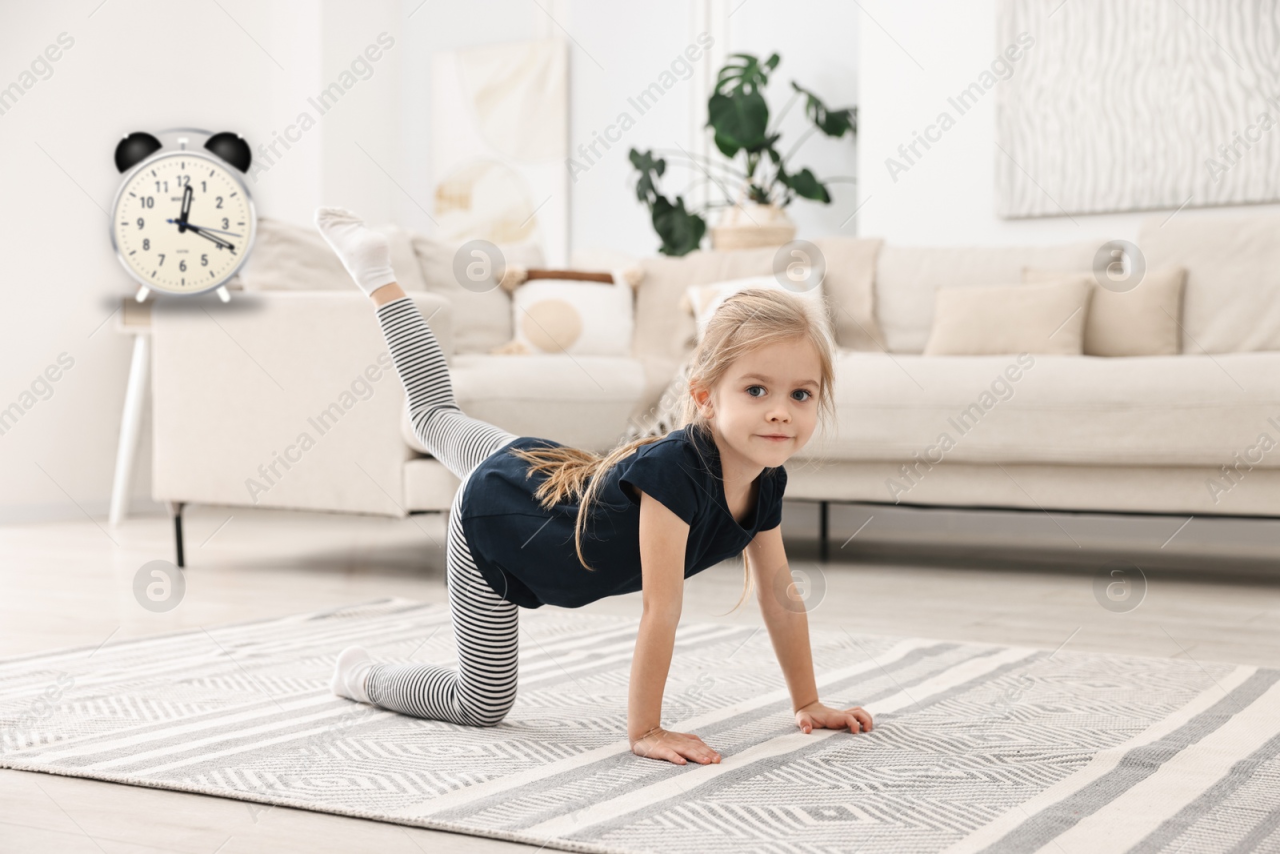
12,19,17
